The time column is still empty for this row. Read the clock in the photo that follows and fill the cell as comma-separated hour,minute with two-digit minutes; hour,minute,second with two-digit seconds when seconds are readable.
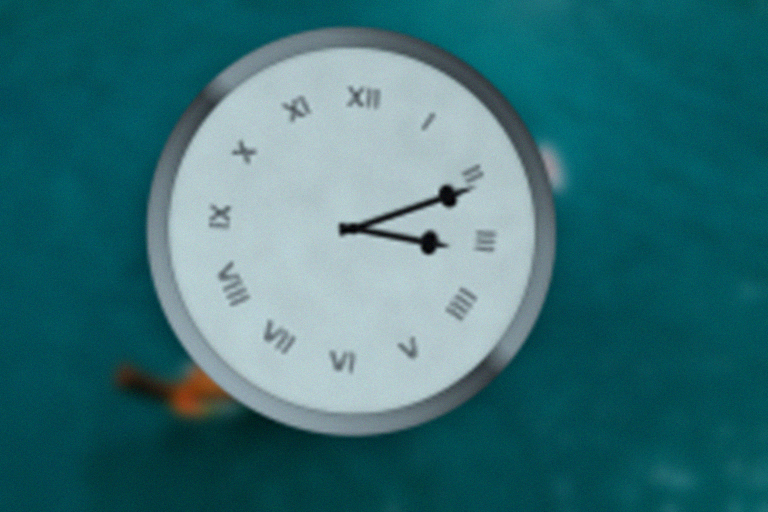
3,11
